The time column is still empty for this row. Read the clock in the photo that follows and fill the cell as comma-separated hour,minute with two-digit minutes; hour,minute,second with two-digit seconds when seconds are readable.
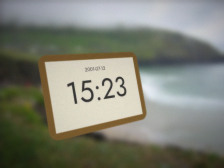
15,23
